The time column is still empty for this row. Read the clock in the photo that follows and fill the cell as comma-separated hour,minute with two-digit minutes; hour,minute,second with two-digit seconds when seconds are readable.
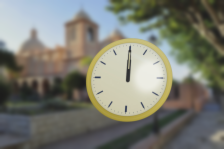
12,00
